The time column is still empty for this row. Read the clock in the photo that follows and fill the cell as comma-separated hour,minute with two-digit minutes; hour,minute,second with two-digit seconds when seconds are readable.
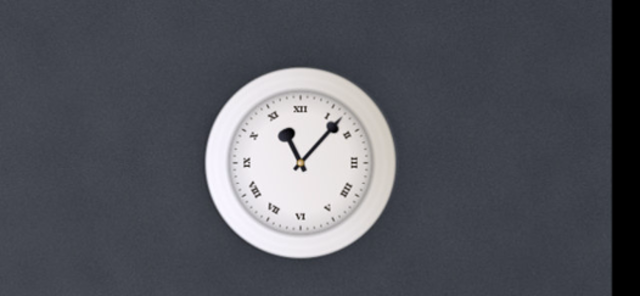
11,07
